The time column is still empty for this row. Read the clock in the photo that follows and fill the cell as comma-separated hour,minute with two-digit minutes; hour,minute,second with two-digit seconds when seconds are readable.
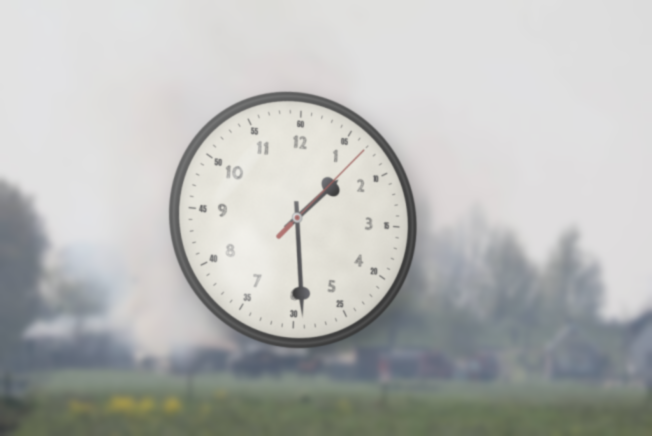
1,29,07
